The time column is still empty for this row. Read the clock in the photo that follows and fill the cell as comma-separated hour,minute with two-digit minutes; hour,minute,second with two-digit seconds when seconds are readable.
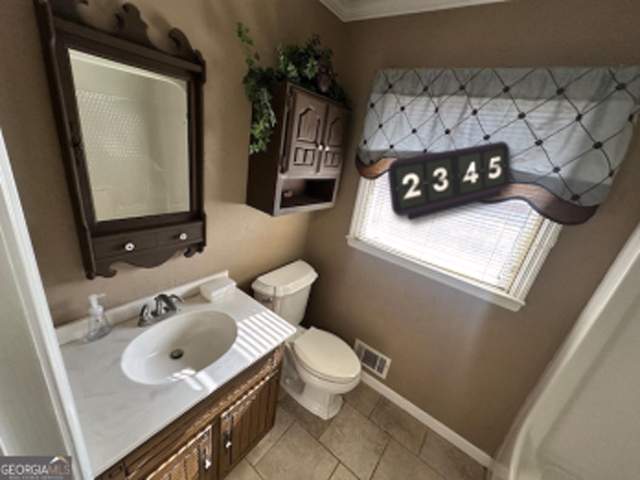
23,45
